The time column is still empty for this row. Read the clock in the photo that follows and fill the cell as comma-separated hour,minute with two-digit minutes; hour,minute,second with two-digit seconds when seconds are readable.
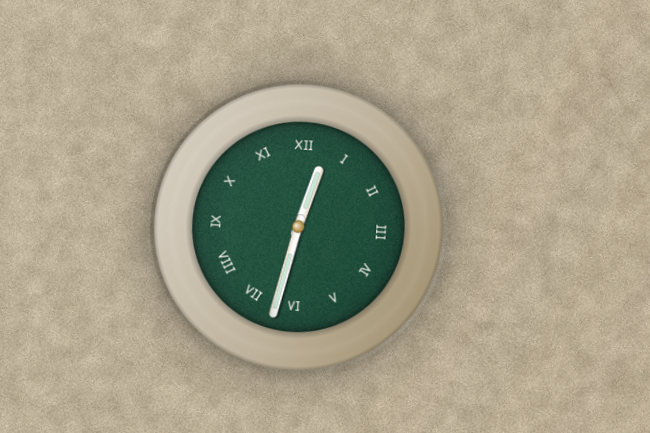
12,32
